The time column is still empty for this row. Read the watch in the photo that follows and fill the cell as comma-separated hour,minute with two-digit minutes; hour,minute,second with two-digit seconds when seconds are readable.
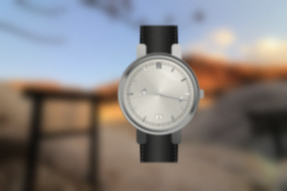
9,17
